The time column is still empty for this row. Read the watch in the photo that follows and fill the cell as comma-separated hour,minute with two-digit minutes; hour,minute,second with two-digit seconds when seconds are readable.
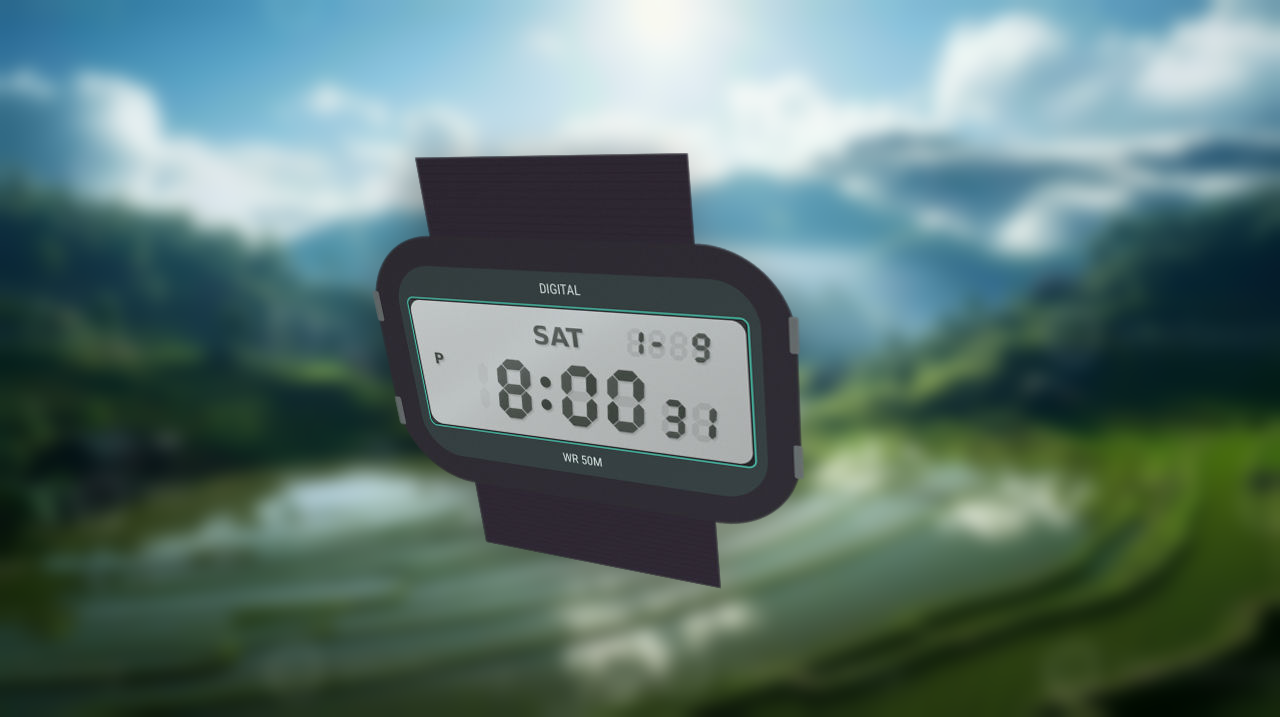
8,00,31
